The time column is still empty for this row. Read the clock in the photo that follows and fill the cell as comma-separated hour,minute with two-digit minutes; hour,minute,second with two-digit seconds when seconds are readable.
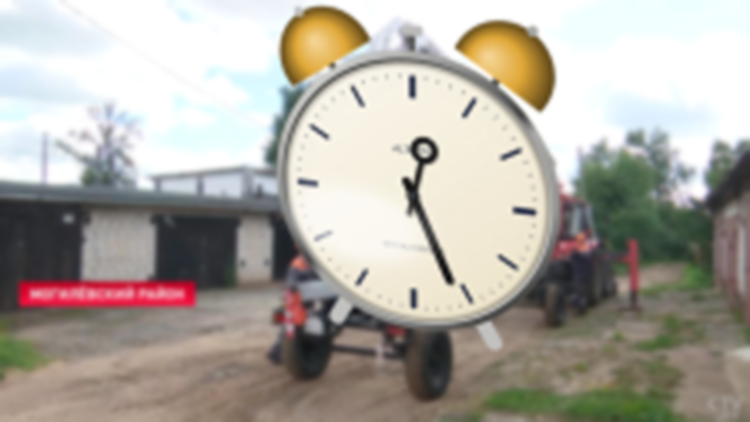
12,26
